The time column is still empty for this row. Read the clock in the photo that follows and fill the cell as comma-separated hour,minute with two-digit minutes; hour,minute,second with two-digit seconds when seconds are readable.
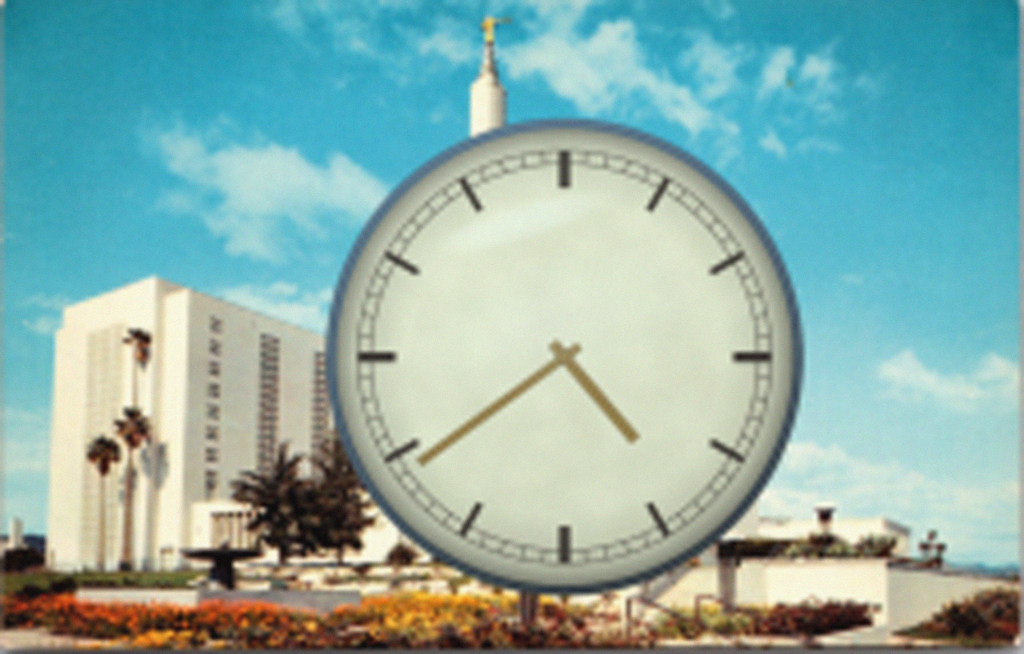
4,39
